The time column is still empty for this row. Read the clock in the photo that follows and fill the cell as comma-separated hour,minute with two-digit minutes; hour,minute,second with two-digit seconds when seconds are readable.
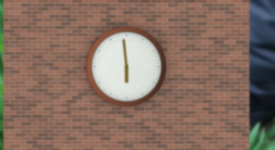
5,59
